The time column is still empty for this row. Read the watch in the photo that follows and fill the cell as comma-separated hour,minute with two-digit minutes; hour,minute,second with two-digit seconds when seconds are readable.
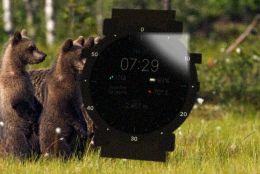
7,29
